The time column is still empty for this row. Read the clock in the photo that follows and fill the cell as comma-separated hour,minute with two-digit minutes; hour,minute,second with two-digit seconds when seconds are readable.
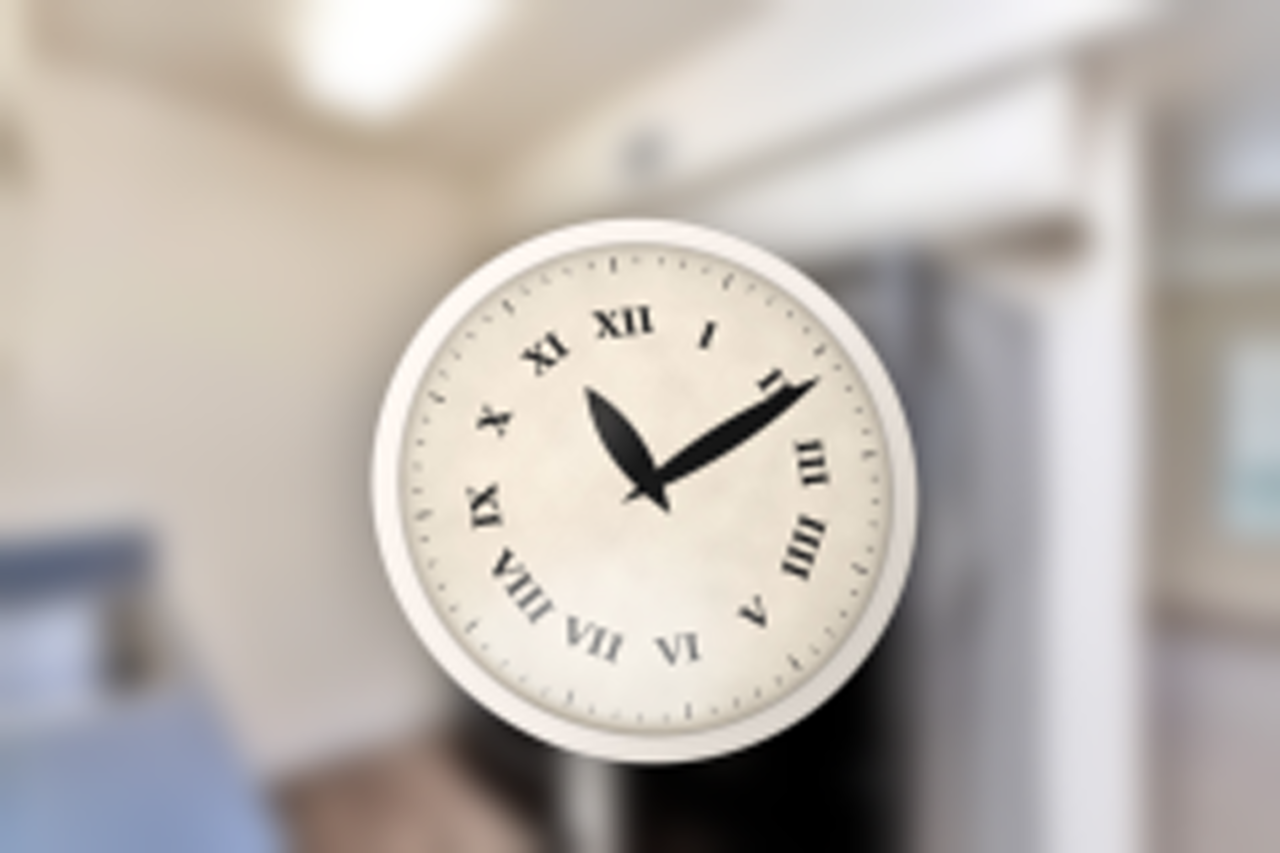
11,11
